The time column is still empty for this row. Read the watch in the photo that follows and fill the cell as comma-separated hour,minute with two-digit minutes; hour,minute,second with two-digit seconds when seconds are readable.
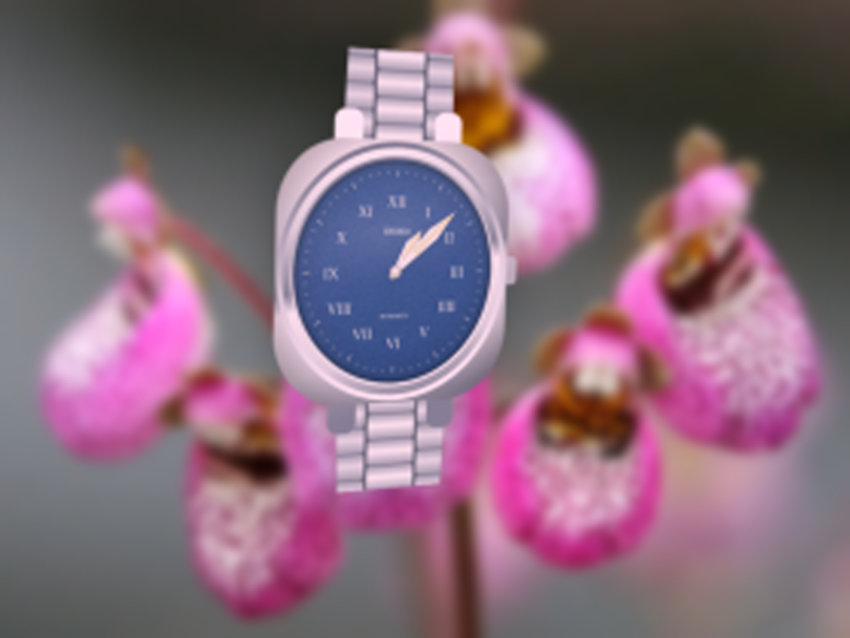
1,08
